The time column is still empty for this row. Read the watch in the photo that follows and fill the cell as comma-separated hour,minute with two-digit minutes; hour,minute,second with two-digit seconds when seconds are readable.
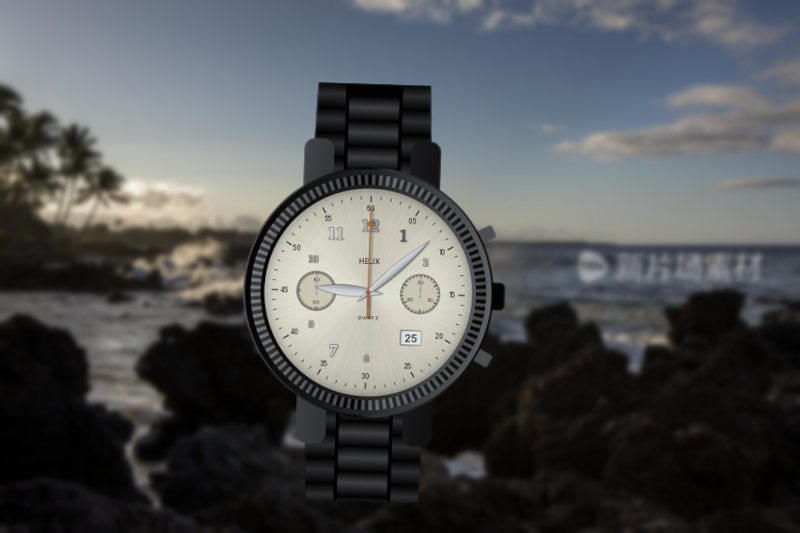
9,08
